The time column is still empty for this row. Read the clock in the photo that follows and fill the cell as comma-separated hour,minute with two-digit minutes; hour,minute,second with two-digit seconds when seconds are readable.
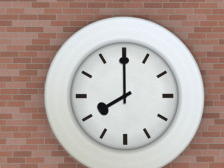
8,00
